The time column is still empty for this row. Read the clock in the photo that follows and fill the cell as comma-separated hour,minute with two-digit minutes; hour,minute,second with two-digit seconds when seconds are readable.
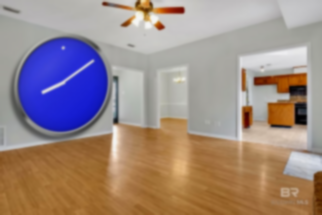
8,09
